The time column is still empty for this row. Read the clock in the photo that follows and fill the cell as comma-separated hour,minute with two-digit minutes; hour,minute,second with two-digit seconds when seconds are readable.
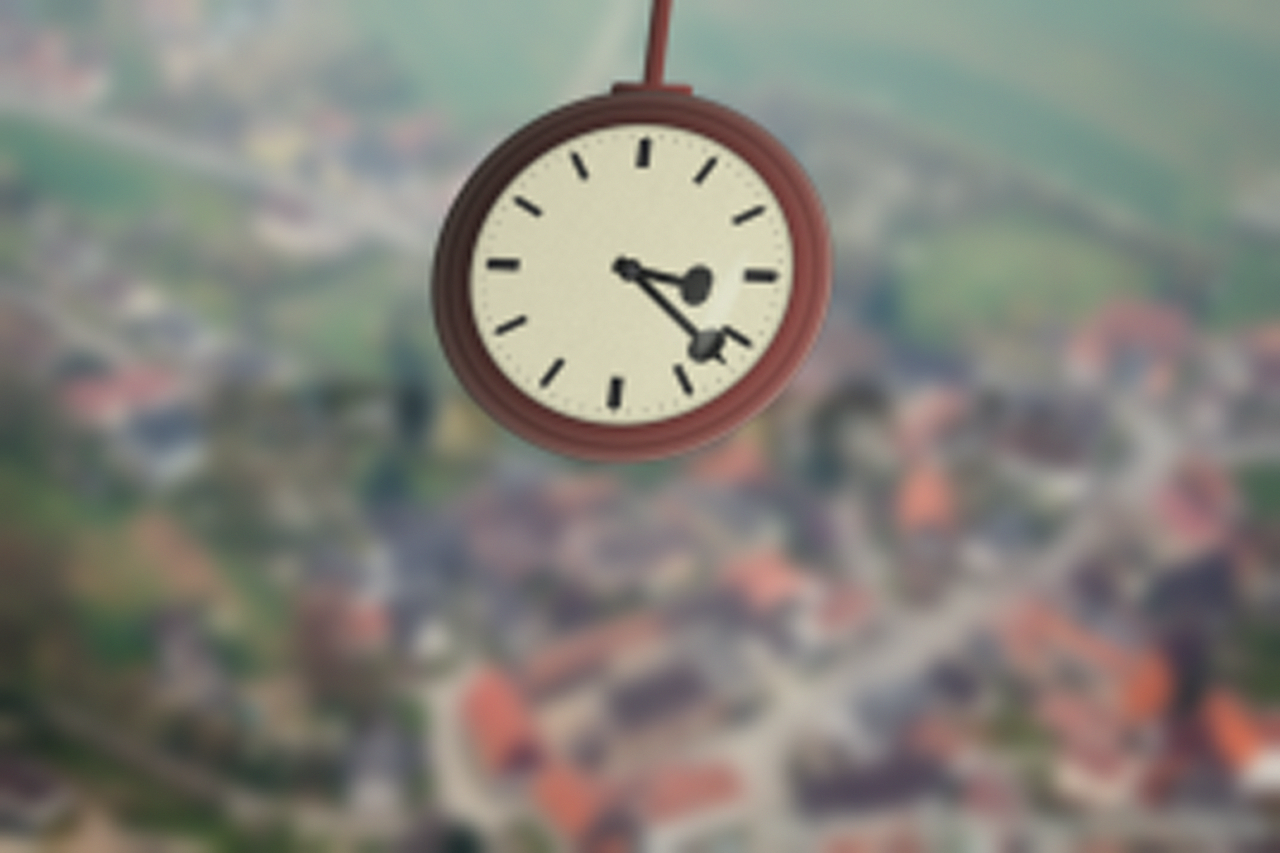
3,22
